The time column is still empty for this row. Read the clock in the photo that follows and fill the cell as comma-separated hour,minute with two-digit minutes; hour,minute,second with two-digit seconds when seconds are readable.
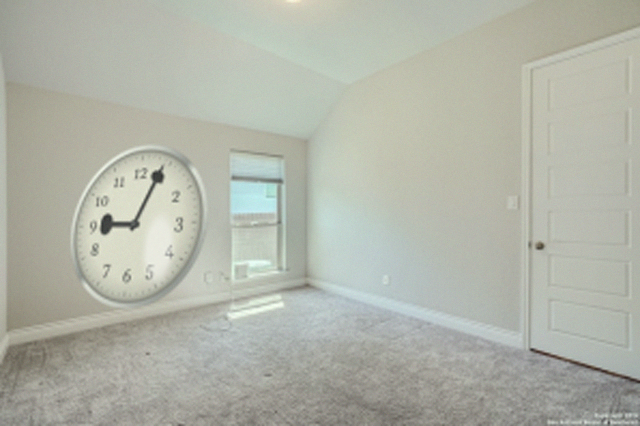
9,04
